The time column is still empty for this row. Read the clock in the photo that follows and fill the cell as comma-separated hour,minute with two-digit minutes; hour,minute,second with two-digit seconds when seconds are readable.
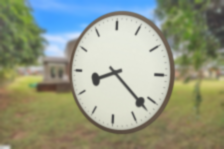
8,22
